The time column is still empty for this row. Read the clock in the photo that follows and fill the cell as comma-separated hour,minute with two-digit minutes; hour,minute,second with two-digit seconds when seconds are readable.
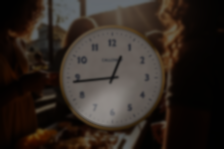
12,44
